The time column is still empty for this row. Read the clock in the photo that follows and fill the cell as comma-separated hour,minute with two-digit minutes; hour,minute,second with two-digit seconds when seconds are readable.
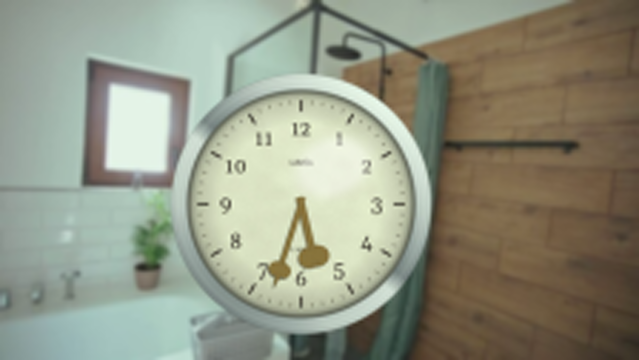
5,33
